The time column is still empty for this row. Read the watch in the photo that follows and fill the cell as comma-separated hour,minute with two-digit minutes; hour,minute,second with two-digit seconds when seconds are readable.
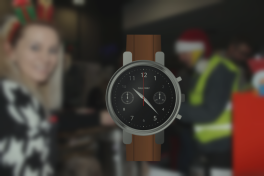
10,23
